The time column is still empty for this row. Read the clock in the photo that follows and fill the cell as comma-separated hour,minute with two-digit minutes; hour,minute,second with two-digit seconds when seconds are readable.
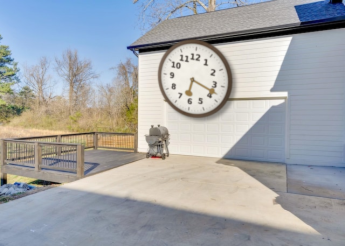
6,18
